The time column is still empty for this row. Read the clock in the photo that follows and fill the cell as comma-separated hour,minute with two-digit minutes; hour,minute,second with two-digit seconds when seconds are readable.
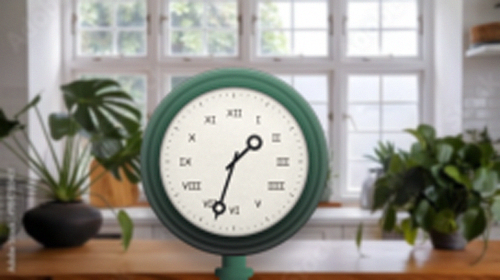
1,33
